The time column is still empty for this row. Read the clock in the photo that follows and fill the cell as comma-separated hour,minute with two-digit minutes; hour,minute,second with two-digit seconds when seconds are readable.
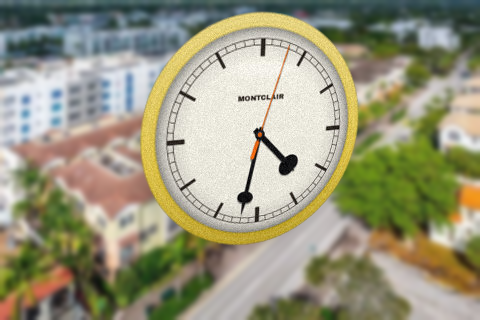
4,32,03
